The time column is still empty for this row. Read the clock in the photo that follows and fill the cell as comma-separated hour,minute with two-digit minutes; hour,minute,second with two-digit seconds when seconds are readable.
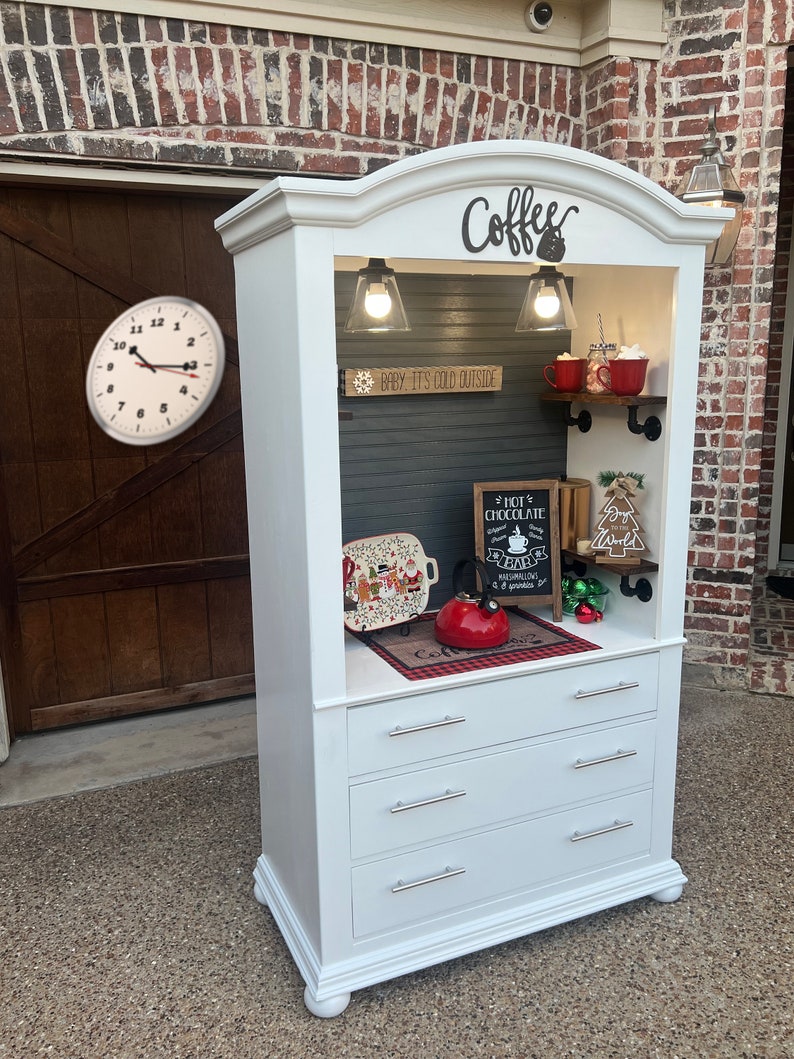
10,15,17
